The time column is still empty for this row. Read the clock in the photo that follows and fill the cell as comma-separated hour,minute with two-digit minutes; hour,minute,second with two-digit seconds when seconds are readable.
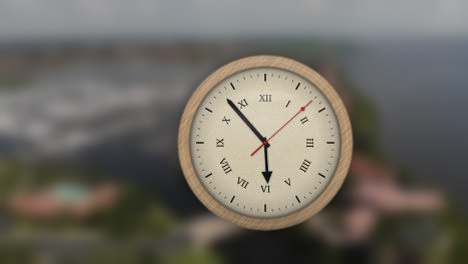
5,53,08
